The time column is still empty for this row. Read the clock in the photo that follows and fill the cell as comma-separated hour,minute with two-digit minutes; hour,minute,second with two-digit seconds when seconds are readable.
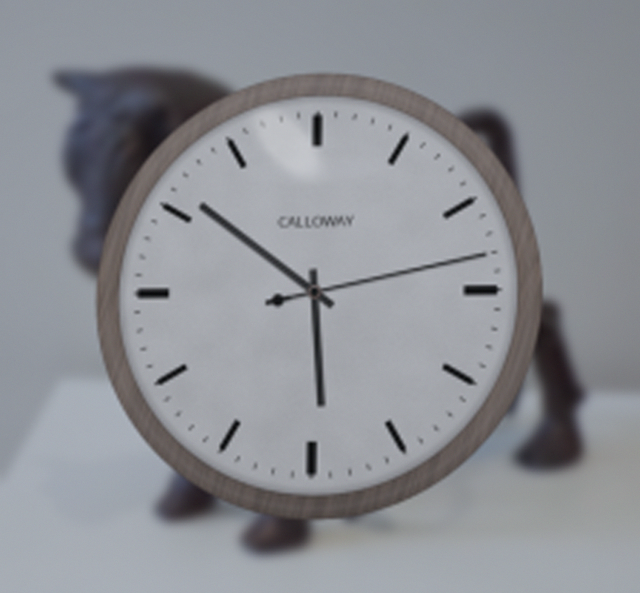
5,51,13
